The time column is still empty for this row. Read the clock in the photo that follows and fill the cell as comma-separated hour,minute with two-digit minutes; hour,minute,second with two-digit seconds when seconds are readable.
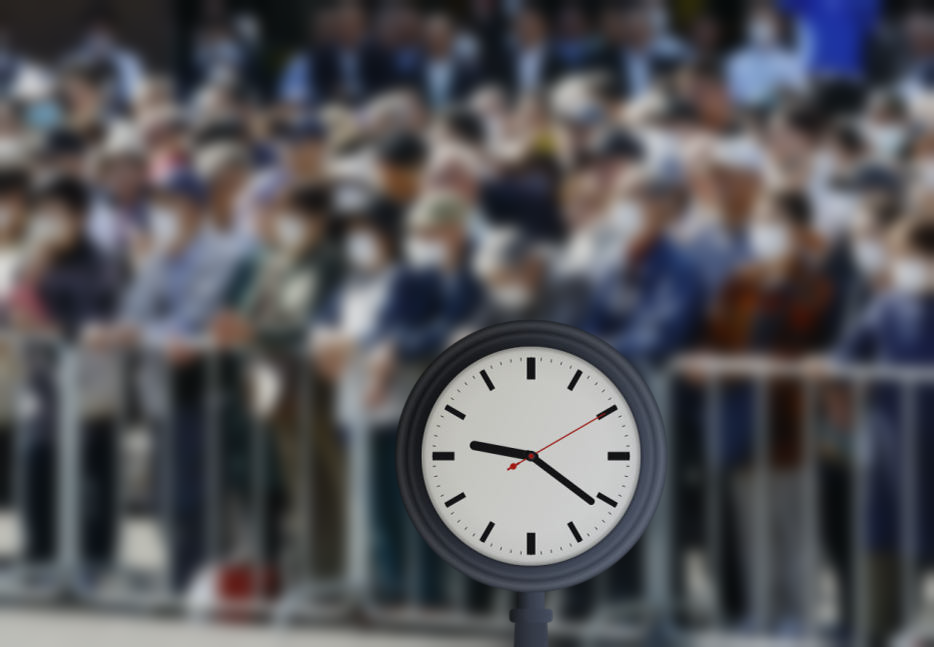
9,21,10
